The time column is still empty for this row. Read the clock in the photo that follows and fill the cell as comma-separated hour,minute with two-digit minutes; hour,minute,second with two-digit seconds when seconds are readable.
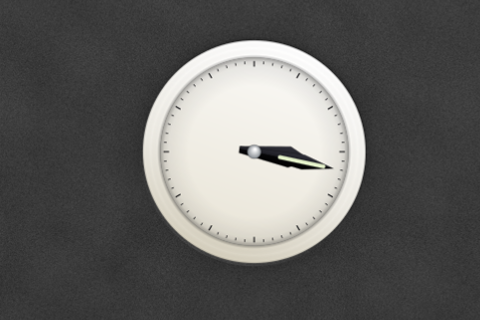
3,17
